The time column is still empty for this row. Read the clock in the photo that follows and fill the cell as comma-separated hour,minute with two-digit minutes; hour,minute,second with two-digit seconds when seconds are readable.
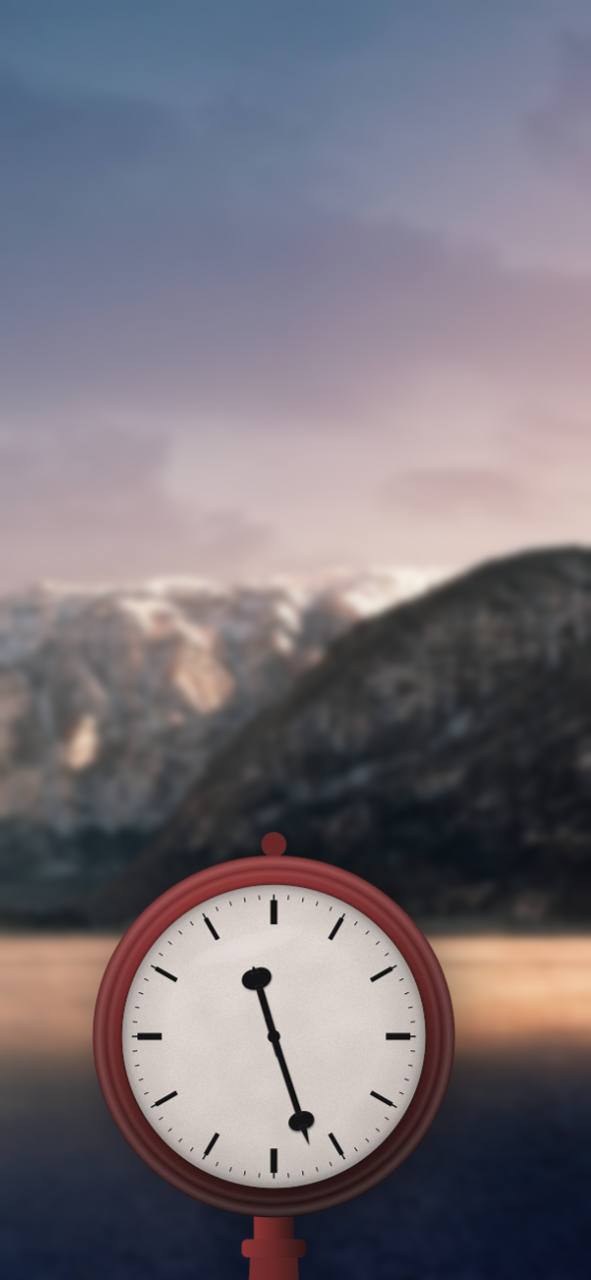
11,27
